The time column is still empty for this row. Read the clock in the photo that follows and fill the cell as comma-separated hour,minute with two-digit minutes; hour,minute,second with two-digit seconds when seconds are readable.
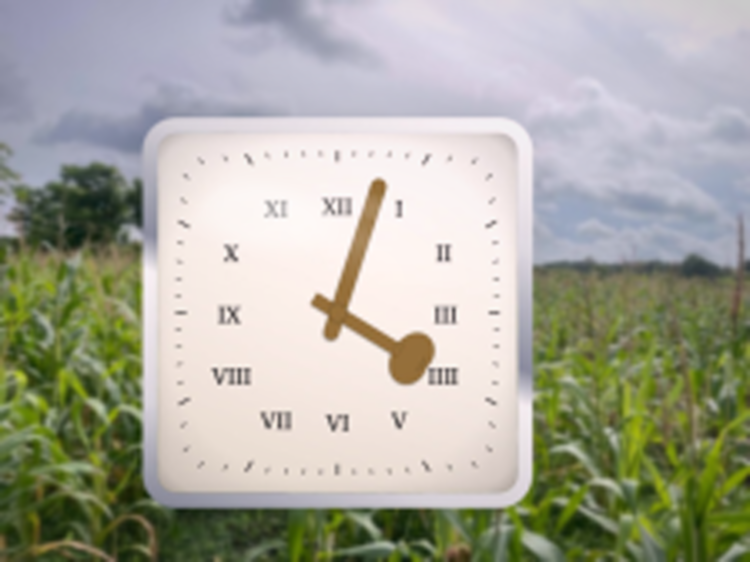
4,03
